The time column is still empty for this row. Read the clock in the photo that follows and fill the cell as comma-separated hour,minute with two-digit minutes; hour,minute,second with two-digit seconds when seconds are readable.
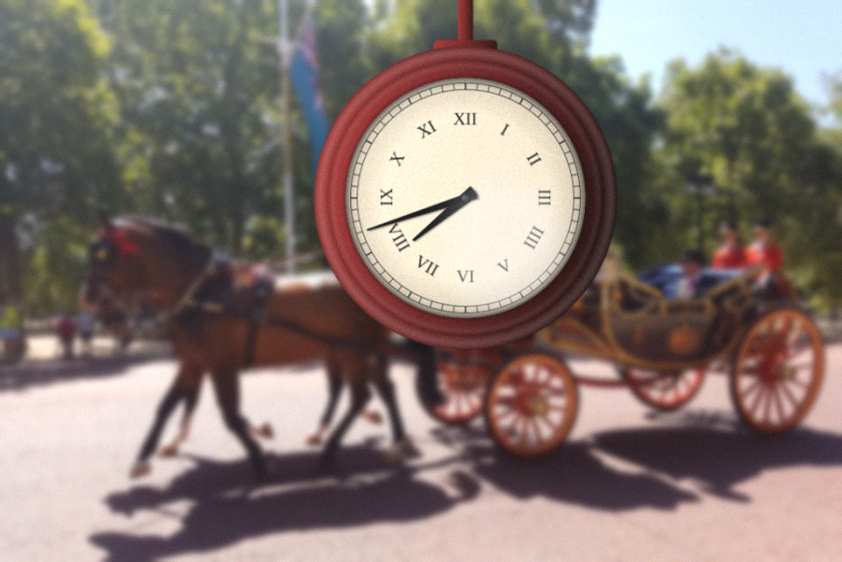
7,42
